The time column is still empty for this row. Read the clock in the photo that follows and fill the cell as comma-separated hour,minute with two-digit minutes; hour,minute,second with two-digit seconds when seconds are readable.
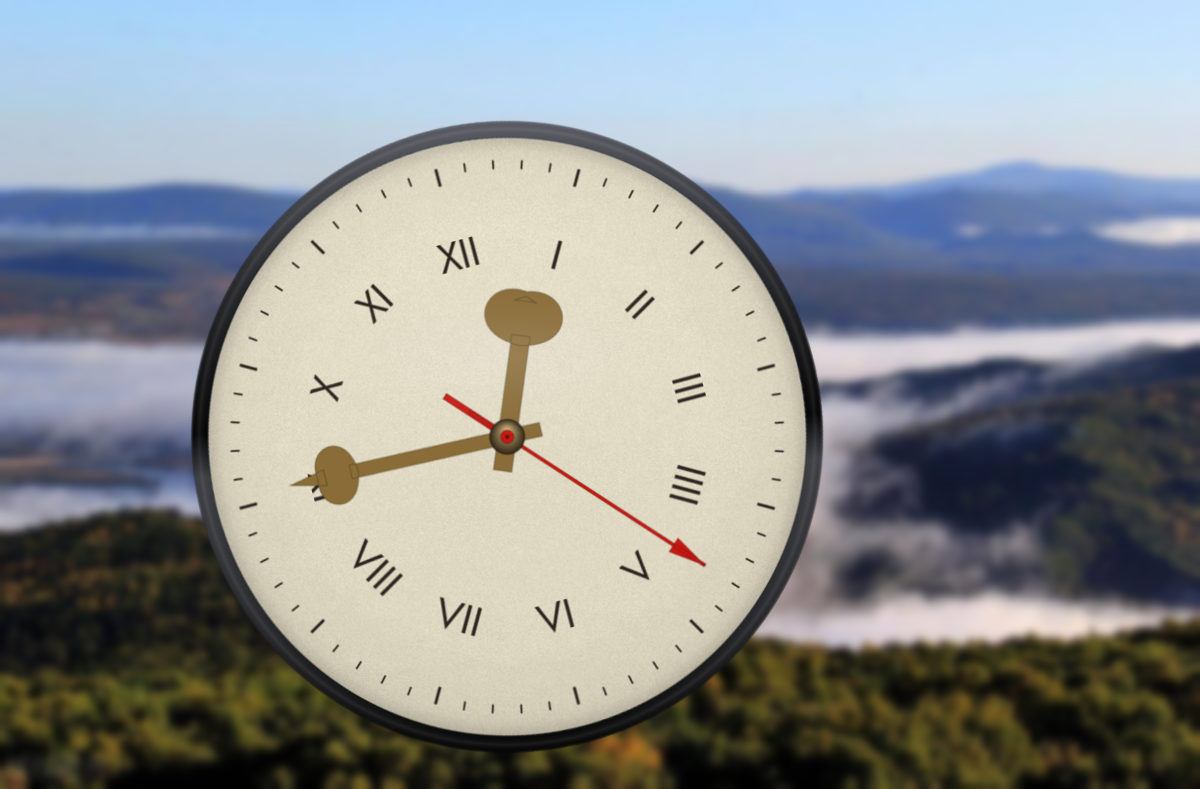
12,45,23
